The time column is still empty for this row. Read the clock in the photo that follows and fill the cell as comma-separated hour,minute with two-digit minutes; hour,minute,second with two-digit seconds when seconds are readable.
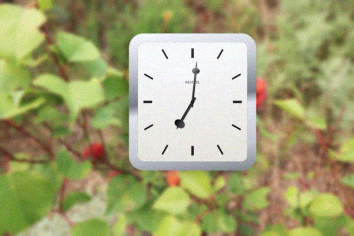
7,01
